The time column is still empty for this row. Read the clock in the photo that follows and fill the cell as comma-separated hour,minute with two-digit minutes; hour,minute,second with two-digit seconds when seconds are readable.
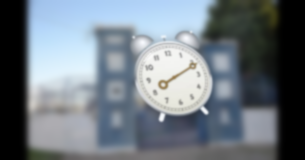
8,11
